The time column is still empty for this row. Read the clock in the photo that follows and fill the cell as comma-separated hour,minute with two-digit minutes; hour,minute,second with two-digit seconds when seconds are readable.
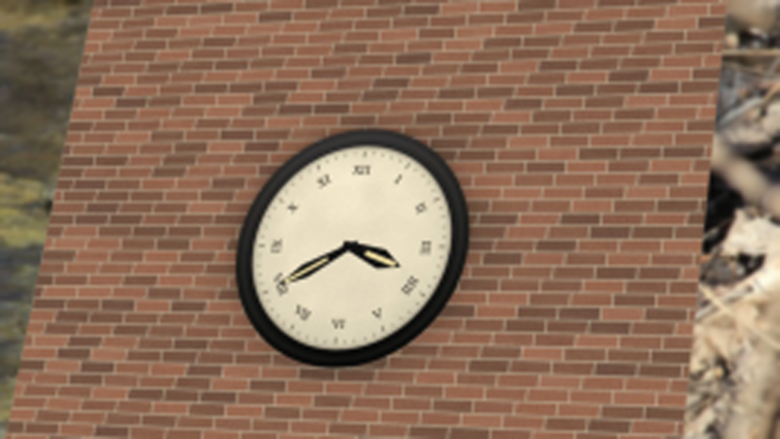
3,40
